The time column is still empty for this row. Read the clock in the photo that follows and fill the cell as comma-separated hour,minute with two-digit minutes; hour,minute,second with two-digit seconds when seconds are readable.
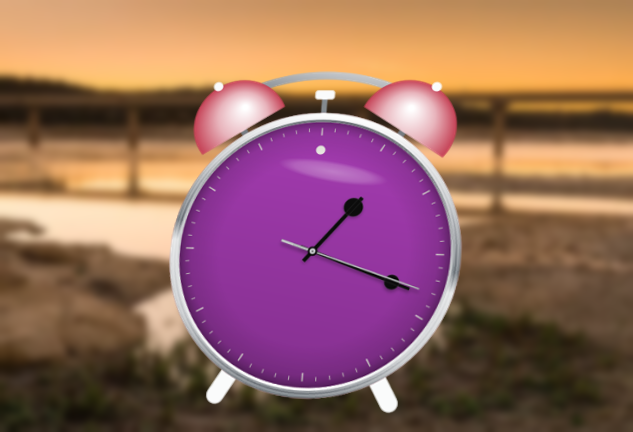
1,18,18
